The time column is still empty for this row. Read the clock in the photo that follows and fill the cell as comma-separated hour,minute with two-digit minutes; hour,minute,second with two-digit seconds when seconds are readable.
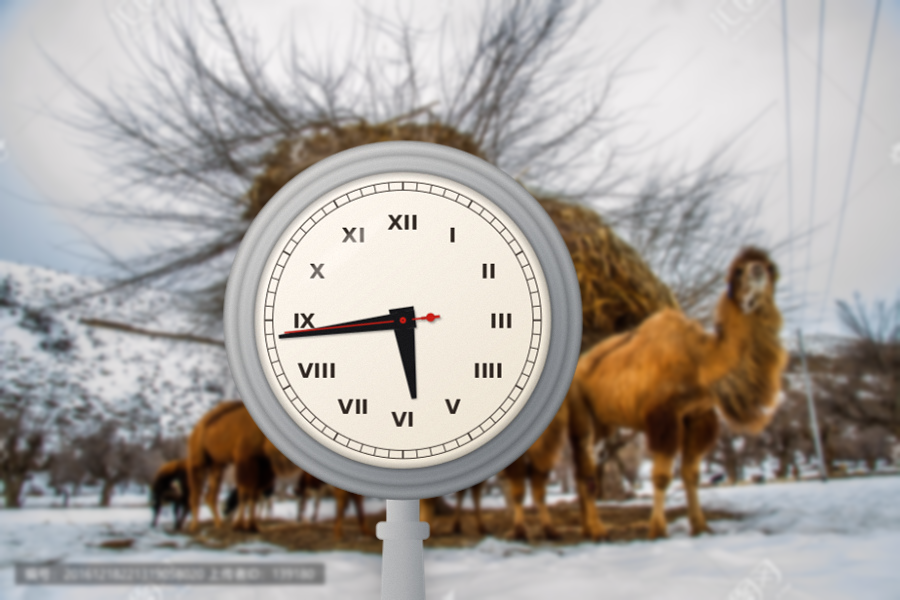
5,43,44
